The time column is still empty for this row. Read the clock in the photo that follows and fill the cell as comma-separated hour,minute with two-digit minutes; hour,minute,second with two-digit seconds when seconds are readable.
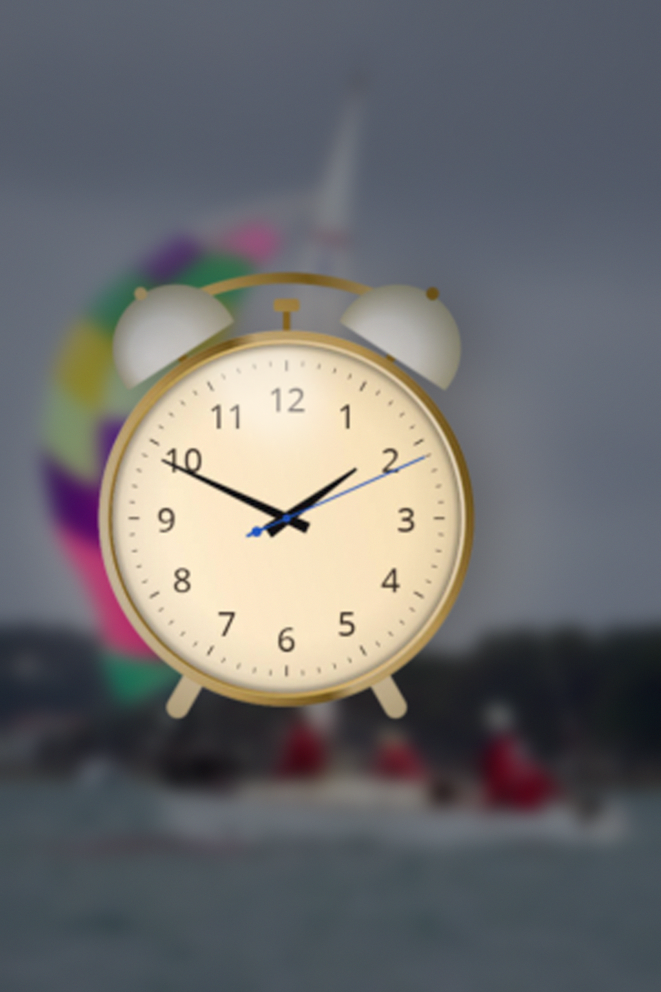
1,49,11
